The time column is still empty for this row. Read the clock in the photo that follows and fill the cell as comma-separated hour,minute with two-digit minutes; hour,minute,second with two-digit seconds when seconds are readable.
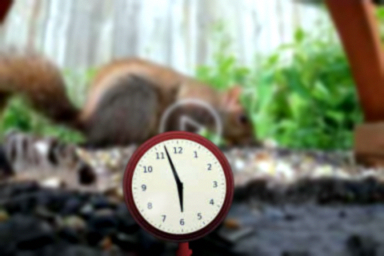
5,57
